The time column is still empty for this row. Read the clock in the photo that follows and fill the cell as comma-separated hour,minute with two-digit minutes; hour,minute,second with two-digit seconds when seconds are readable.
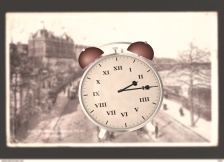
2,15
